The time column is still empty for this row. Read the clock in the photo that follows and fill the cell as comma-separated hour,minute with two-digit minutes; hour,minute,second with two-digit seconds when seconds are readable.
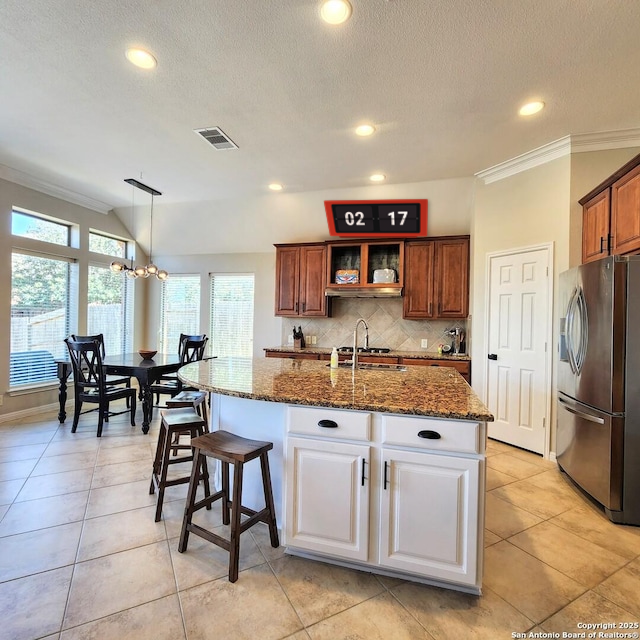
2,17
